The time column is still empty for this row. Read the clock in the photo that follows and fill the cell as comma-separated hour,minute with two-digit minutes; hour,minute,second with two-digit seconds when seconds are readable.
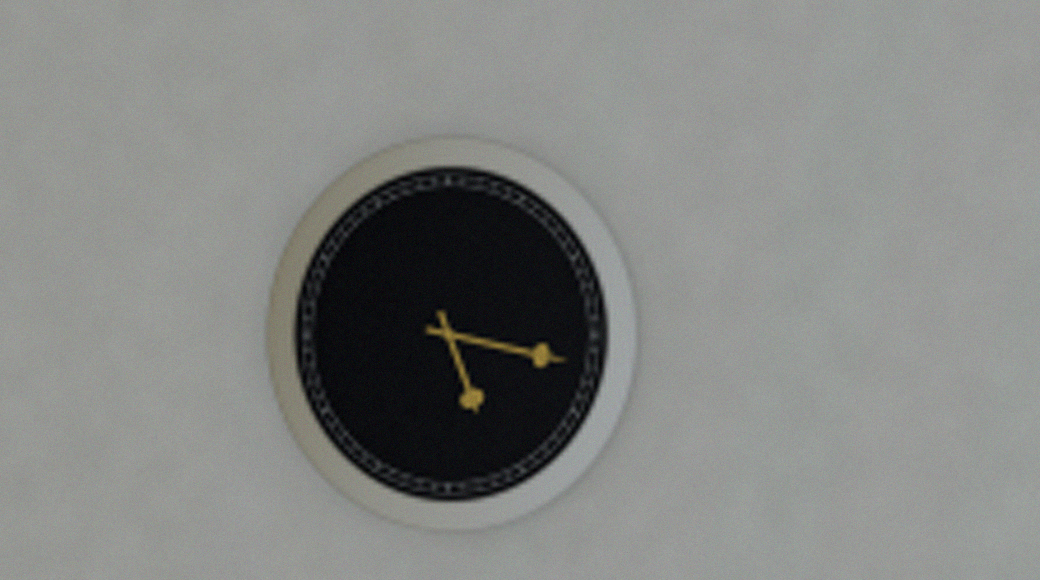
5,17
